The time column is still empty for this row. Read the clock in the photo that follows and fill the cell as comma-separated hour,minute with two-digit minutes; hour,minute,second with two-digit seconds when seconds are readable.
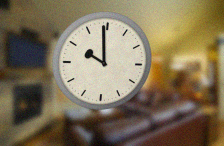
9,59
